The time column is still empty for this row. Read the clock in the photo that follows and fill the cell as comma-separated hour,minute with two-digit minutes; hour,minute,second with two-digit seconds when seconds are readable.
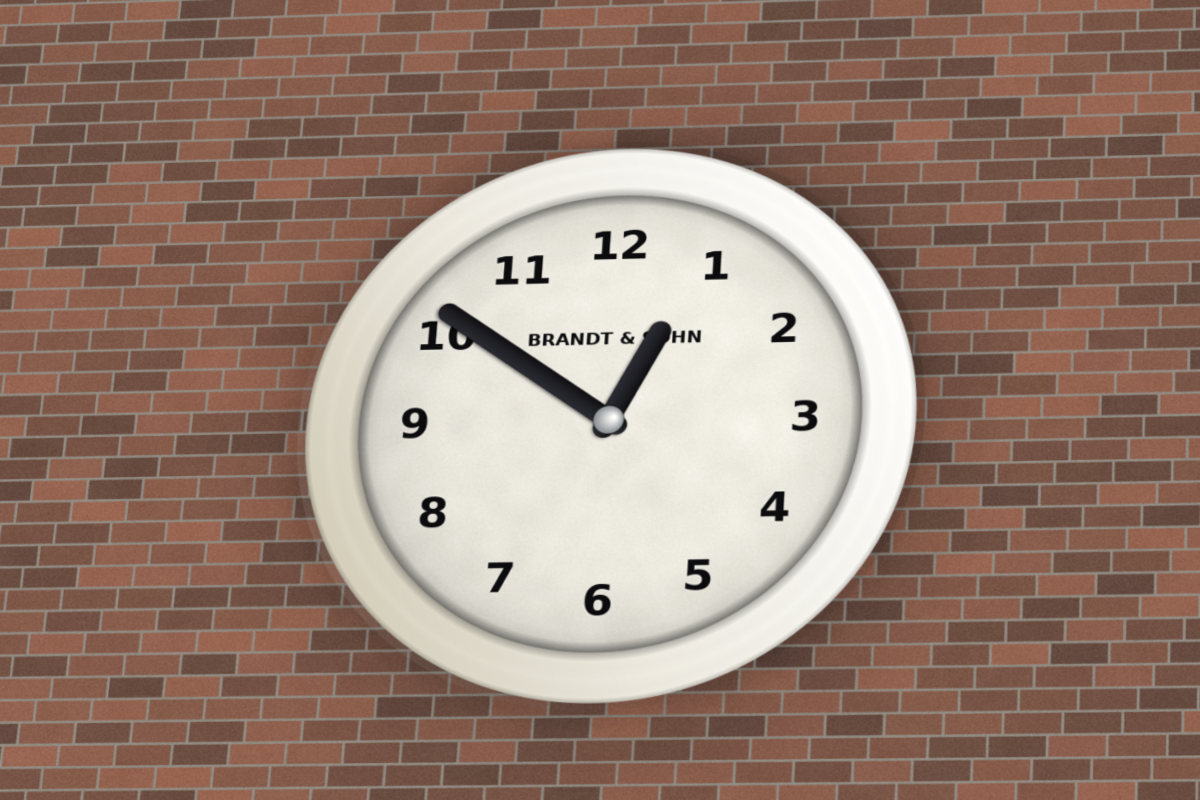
12,51
